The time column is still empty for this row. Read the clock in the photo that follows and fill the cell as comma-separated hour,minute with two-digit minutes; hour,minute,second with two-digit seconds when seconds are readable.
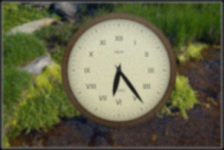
6,24
